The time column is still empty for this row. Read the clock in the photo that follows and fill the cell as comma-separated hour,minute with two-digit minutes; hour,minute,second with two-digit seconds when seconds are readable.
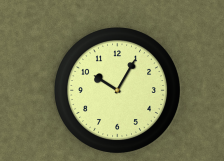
10,05
